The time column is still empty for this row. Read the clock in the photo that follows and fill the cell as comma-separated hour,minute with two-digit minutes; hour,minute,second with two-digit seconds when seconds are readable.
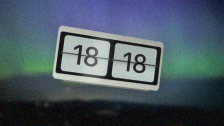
18,18
